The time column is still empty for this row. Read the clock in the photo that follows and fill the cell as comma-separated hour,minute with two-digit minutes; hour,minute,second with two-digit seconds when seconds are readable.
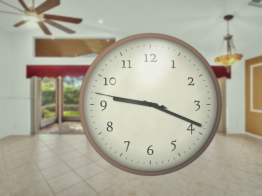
9,18,47
